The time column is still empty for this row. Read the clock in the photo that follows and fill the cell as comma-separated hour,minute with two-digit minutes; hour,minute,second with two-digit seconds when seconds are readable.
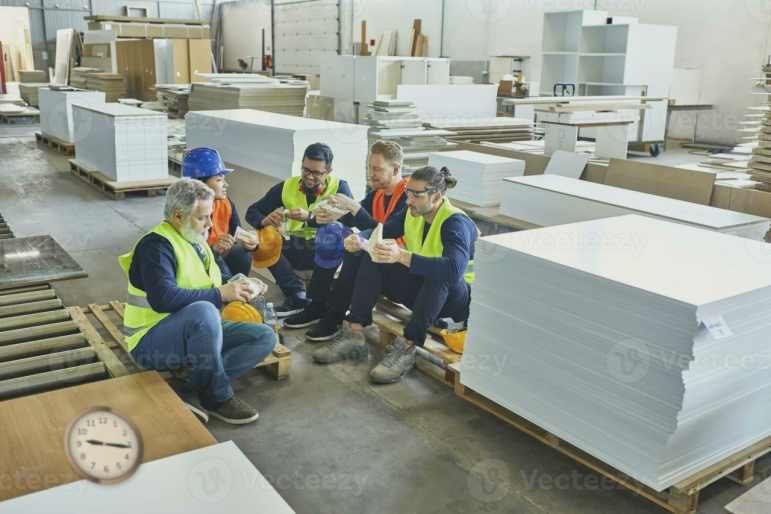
9,16
